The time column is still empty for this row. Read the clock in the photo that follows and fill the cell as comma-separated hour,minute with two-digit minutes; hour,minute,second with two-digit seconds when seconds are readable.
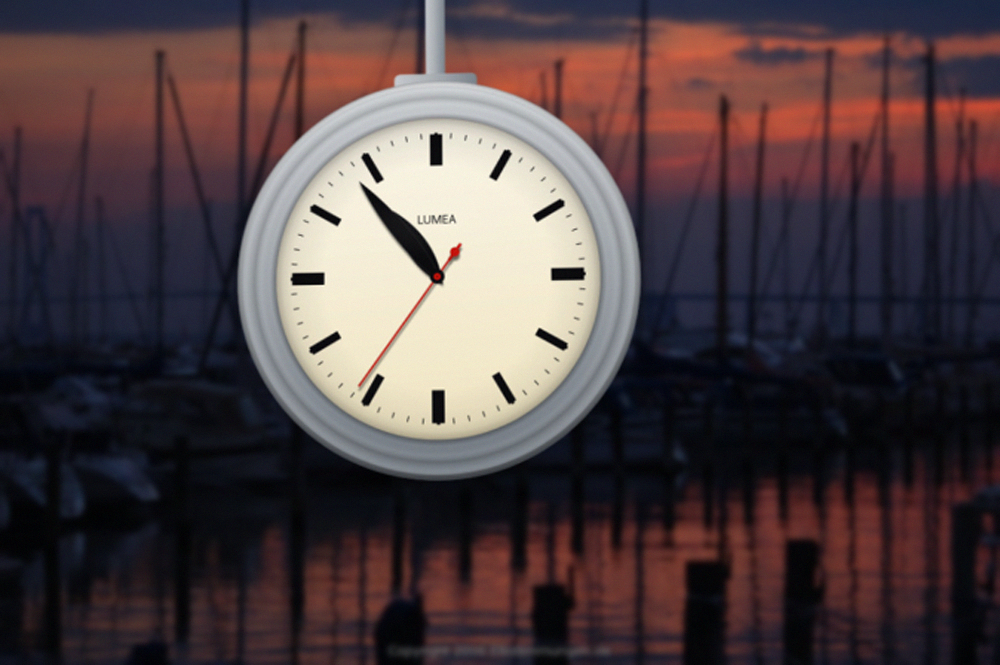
10,53,36
